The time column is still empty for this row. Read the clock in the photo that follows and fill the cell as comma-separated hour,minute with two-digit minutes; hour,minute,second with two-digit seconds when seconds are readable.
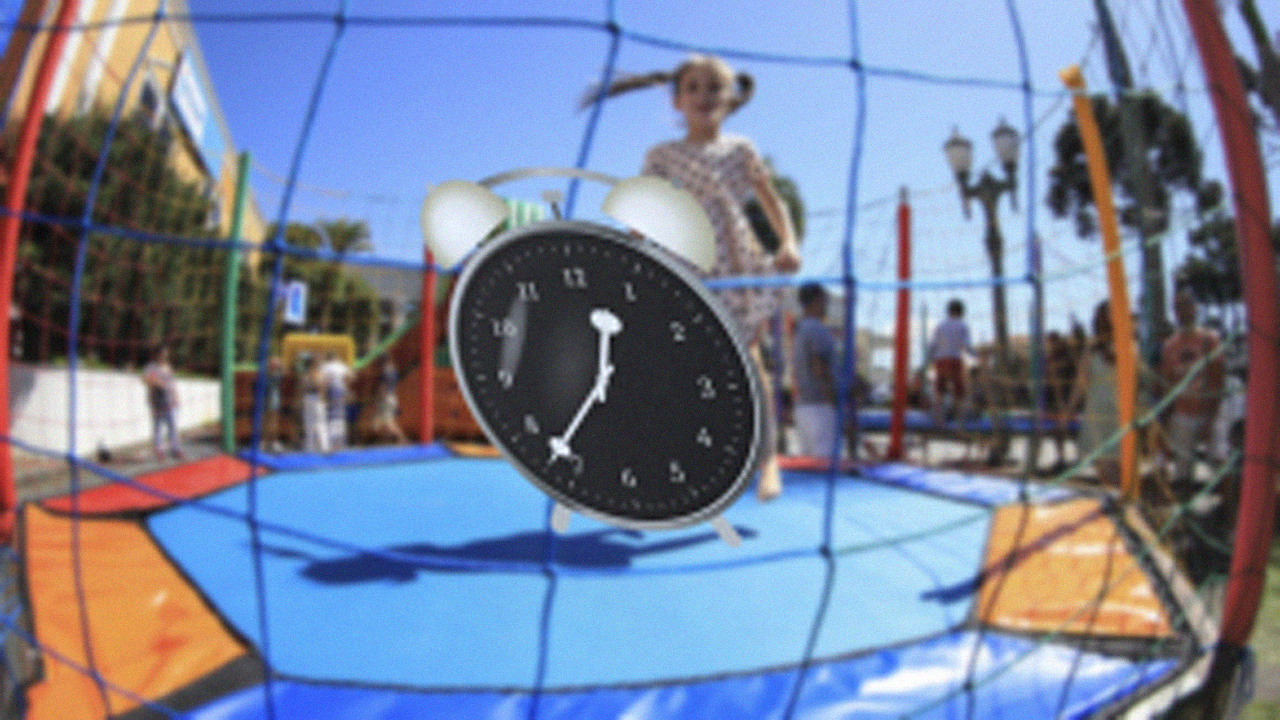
12,37
